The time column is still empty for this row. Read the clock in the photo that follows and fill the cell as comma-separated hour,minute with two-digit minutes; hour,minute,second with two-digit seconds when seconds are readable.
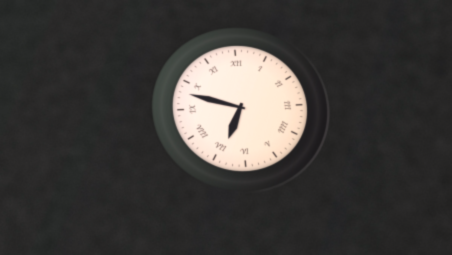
6,48
